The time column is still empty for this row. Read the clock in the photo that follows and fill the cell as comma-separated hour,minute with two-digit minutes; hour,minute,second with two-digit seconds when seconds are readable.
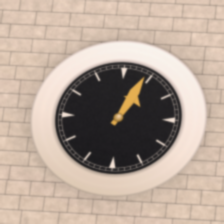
1,04
